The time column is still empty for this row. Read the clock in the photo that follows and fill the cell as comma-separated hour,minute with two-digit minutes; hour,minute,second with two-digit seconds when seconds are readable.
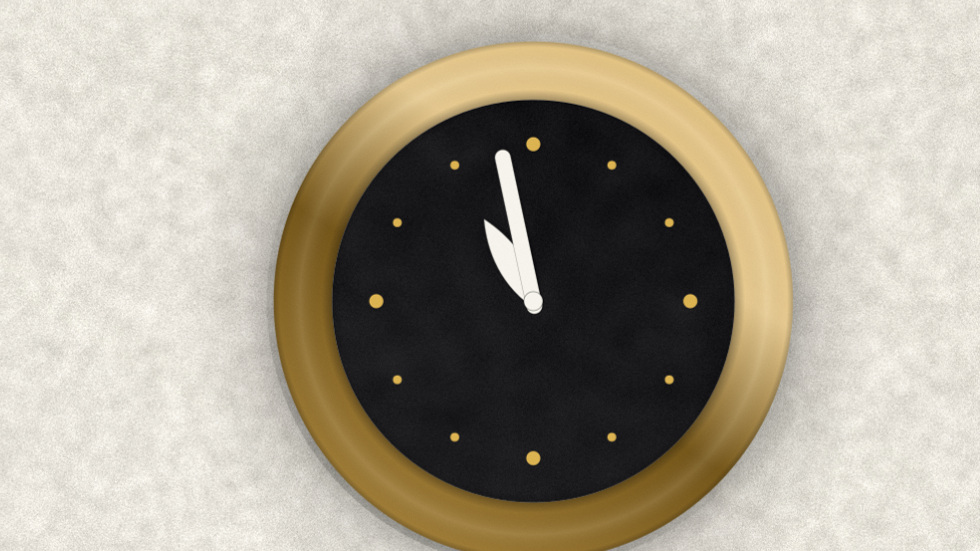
10,58
